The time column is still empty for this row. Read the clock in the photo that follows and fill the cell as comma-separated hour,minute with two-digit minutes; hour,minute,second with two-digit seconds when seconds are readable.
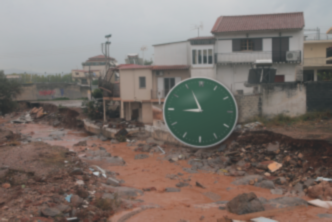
8,56
